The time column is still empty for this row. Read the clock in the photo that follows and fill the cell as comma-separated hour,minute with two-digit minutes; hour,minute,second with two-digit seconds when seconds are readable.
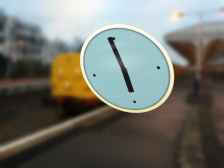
5,59
